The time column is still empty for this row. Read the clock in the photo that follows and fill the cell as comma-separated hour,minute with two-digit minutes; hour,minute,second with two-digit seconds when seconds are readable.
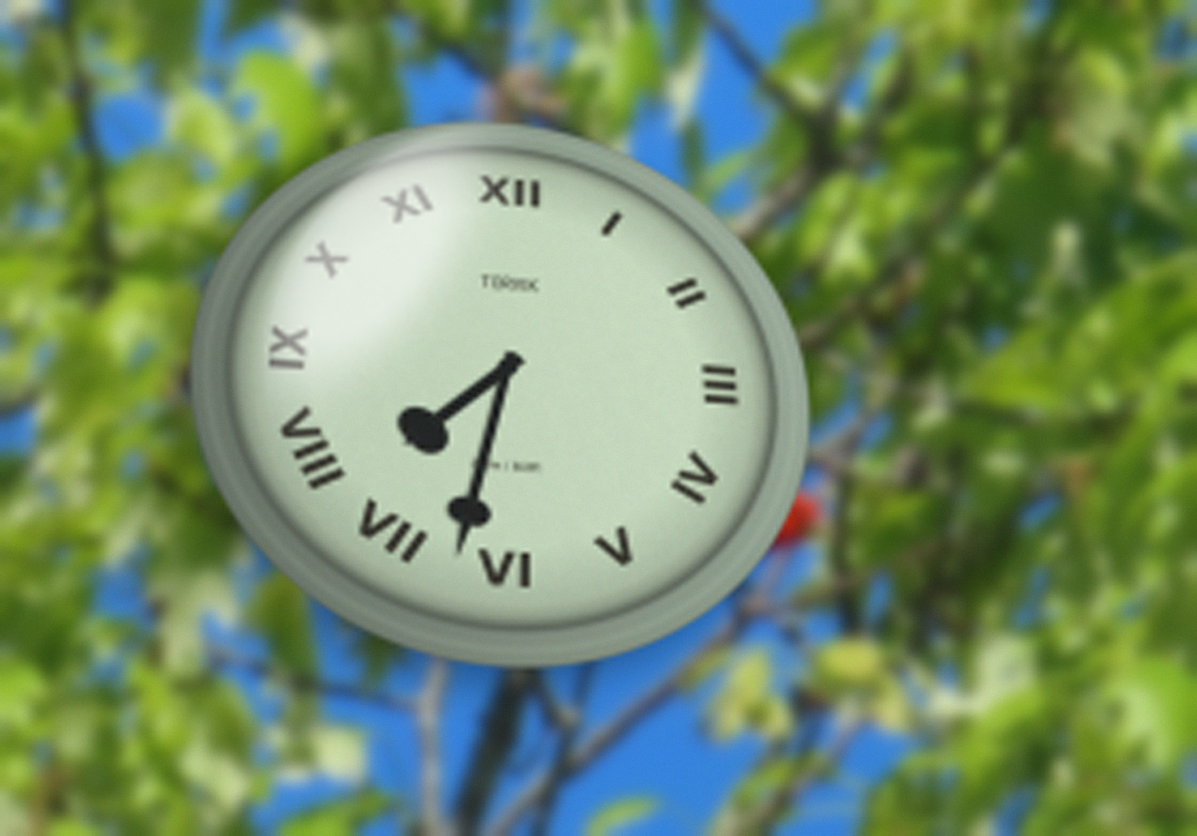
7,32
